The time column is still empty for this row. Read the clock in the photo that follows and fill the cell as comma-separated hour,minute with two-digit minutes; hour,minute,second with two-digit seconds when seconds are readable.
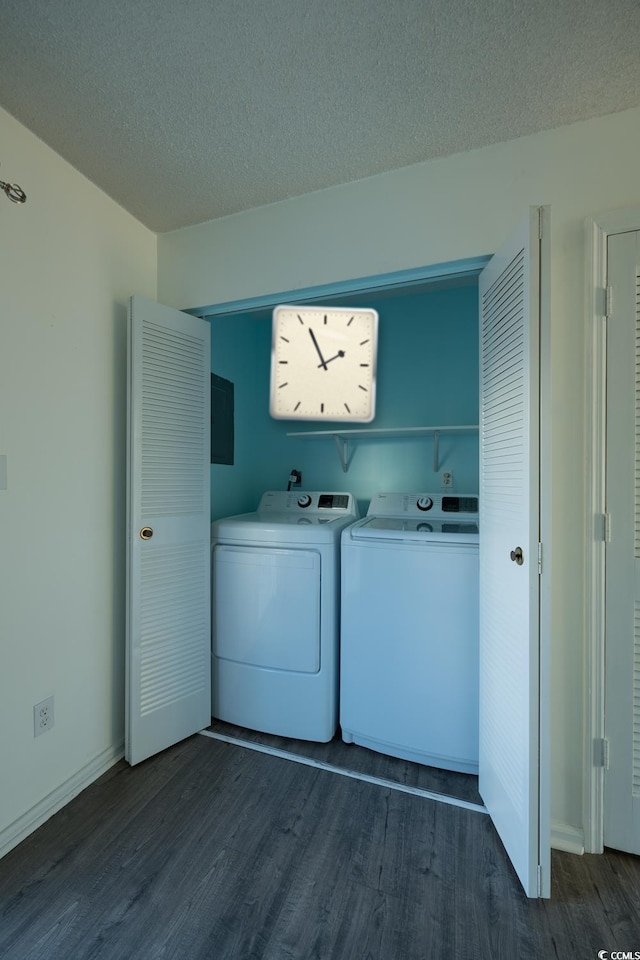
1,56
